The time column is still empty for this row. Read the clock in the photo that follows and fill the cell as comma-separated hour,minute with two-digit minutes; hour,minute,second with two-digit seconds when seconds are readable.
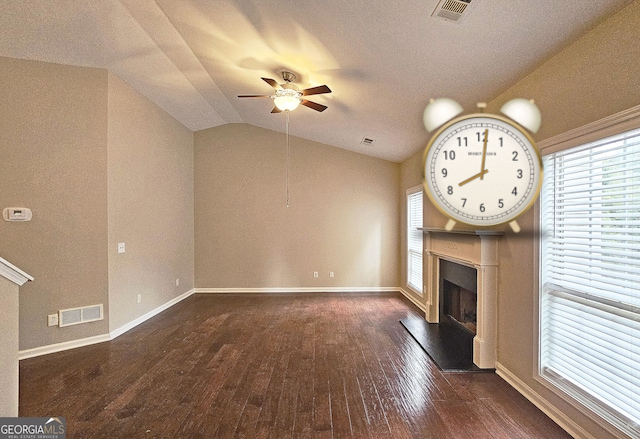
8,01
